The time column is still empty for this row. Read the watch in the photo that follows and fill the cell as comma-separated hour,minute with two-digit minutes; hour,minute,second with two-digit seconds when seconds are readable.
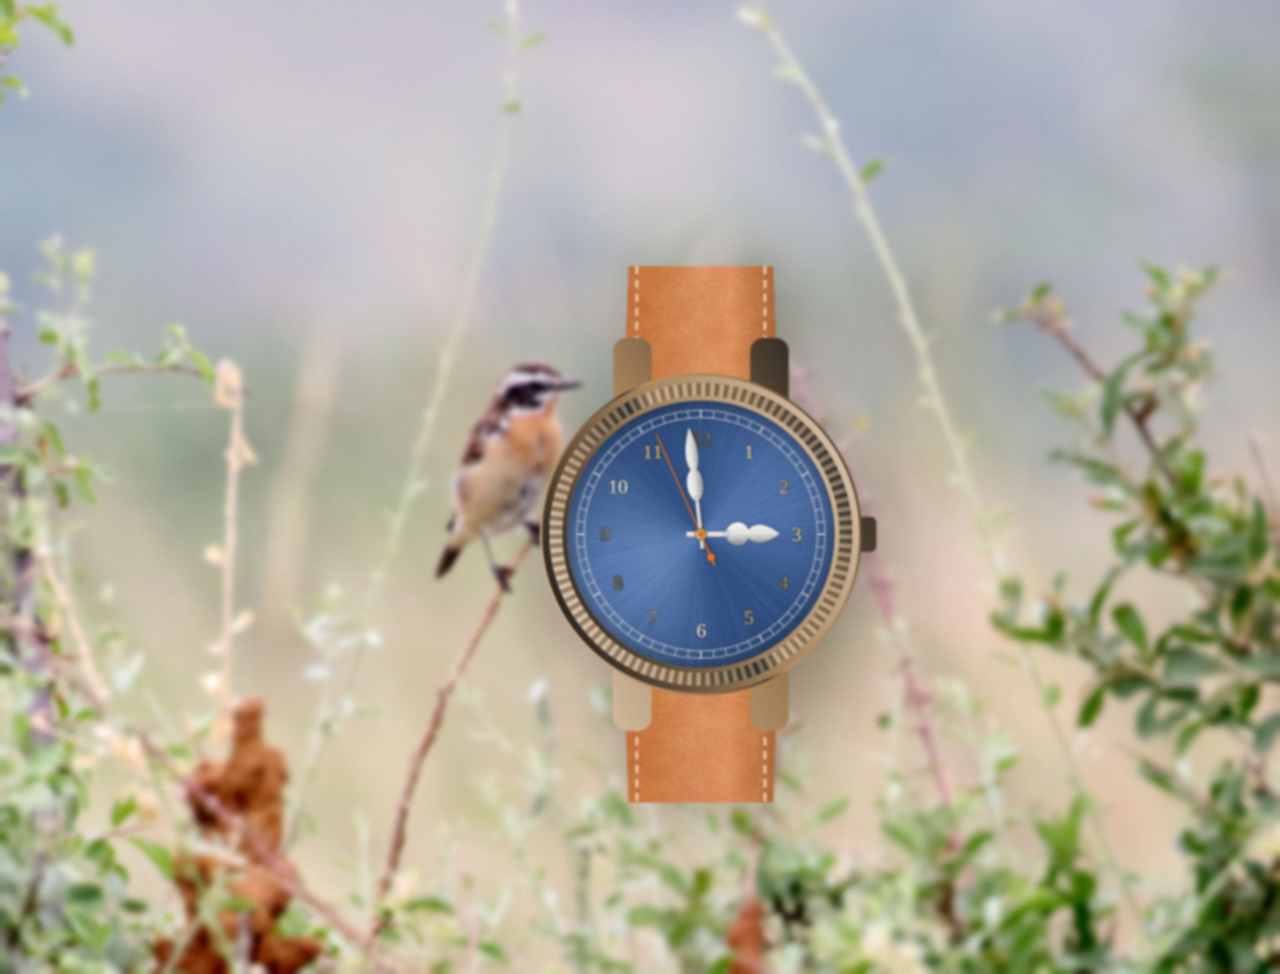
2,58,56
